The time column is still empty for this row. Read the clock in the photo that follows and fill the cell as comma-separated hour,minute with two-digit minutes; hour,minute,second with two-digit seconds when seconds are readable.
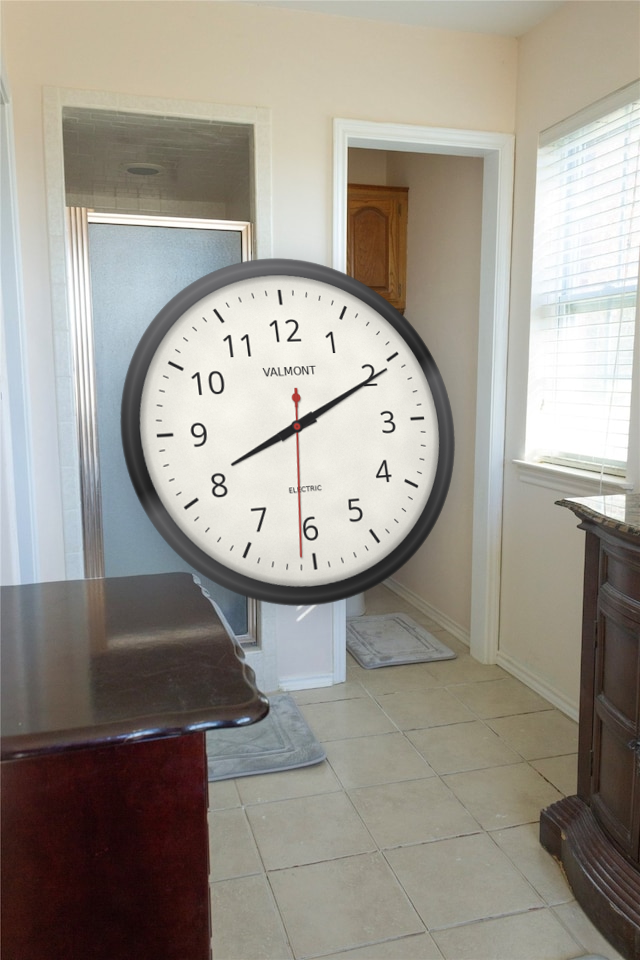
8,10,31
